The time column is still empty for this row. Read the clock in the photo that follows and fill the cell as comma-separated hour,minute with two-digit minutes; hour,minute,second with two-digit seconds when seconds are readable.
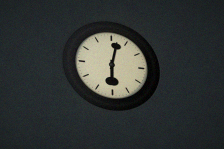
6,02
